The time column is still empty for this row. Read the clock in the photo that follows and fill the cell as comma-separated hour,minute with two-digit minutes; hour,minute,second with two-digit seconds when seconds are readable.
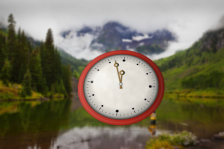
11,57
